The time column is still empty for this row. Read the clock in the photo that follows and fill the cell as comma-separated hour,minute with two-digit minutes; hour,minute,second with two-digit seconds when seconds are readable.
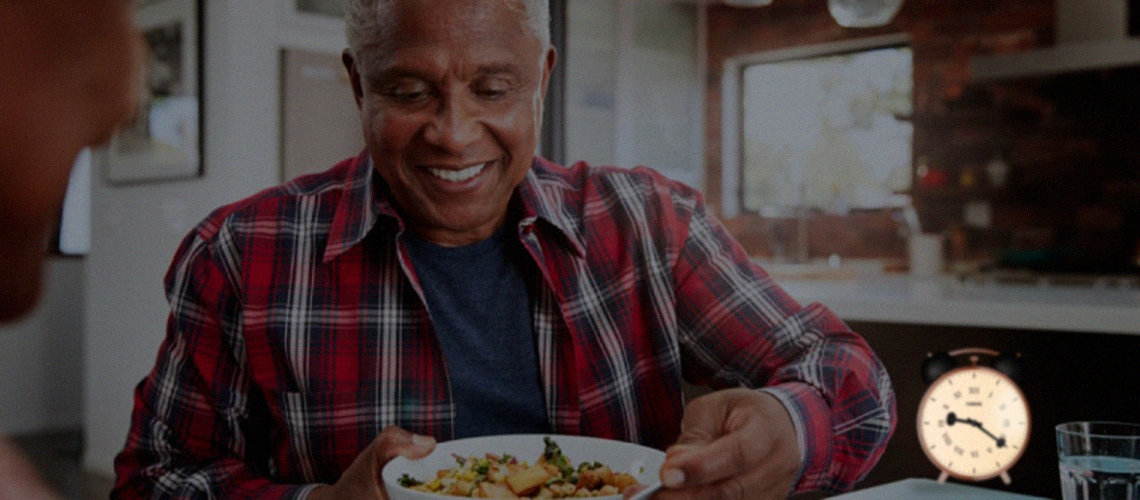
9,21
